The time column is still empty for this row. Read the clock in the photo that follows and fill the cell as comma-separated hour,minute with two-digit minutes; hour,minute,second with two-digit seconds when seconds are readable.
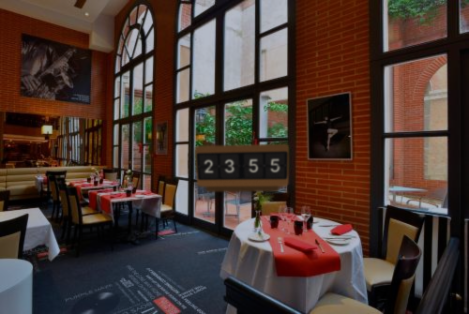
23,55
